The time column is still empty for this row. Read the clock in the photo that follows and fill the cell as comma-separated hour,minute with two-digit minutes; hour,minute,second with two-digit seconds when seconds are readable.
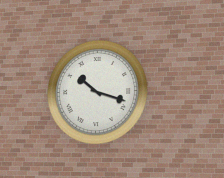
10,18
